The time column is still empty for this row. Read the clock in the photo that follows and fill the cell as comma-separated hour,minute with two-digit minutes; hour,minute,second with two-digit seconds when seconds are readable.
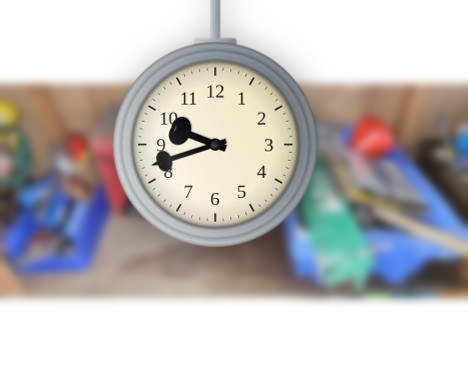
9,42
